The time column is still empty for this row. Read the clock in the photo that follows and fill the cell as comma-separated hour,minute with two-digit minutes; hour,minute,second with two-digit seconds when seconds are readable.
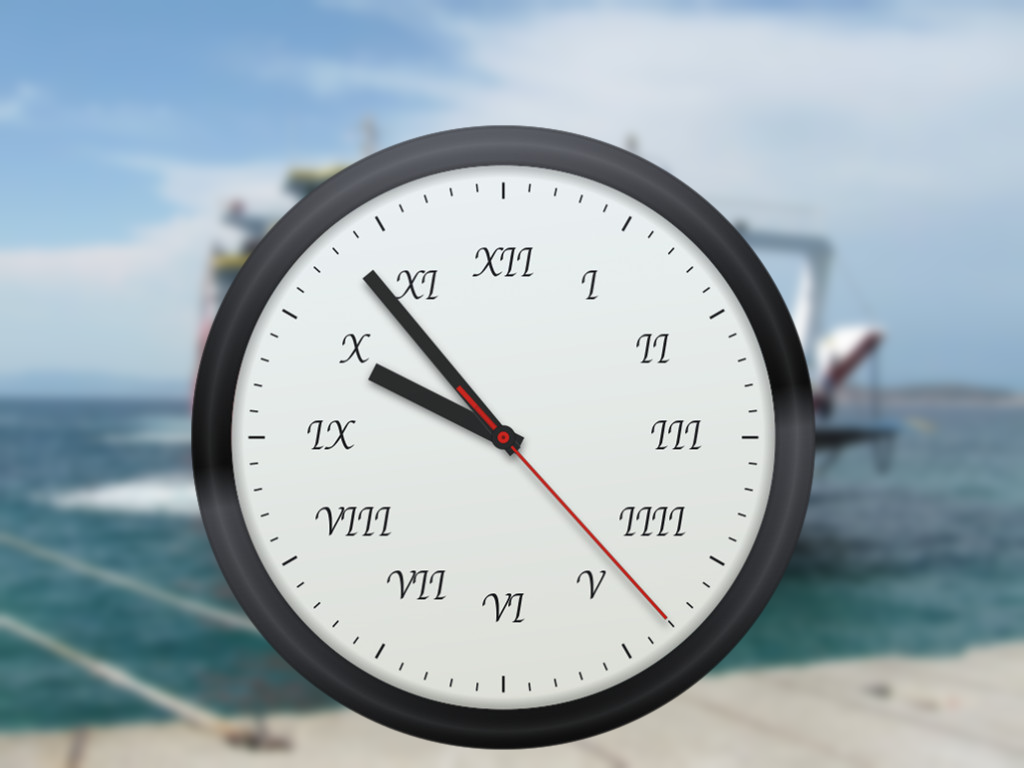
9,53,23
